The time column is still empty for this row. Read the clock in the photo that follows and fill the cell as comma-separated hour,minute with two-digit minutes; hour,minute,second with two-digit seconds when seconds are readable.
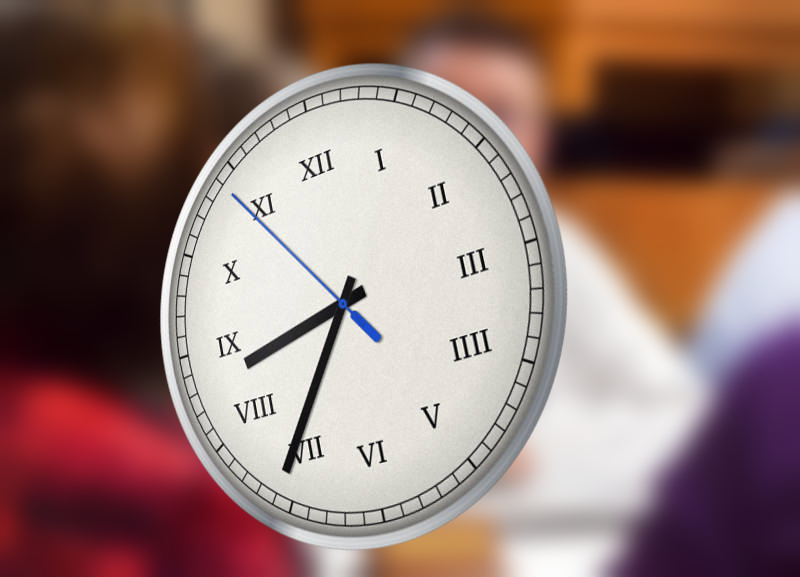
8,35,54
